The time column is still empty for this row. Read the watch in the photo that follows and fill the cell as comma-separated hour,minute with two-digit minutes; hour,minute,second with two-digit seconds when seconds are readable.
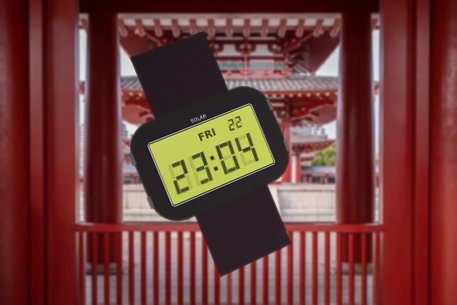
23,04
